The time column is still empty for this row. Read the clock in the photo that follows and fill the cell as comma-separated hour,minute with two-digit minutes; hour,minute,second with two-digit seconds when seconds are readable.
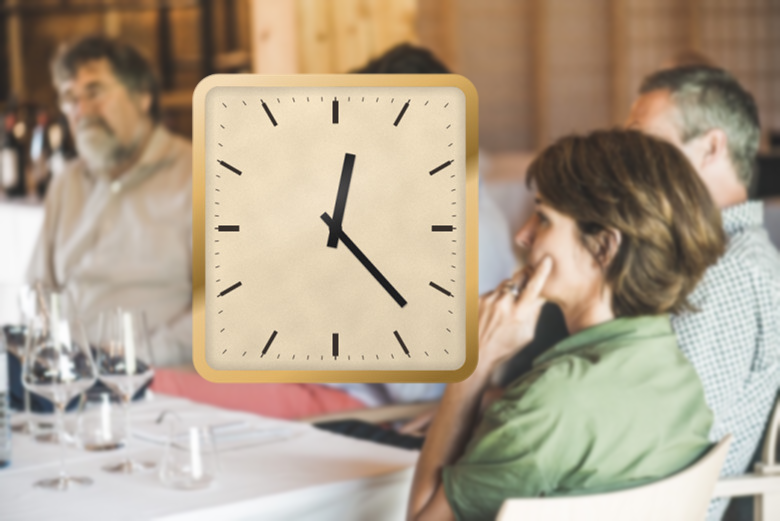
12,23
